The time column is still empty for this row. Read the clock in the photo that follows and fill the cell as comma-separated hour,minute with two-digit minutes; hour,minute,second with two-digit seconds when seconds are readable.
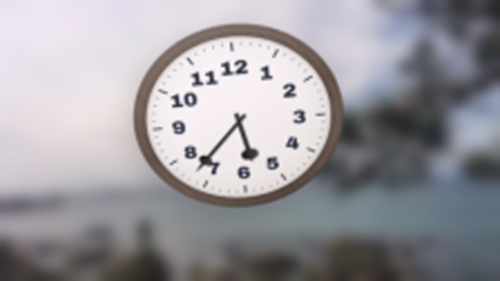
5,37
